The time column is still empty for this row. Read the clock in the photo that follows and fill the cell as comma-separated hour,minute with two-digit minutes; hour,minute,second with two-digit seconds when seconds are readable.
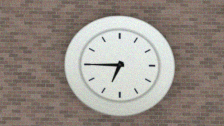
6,45
